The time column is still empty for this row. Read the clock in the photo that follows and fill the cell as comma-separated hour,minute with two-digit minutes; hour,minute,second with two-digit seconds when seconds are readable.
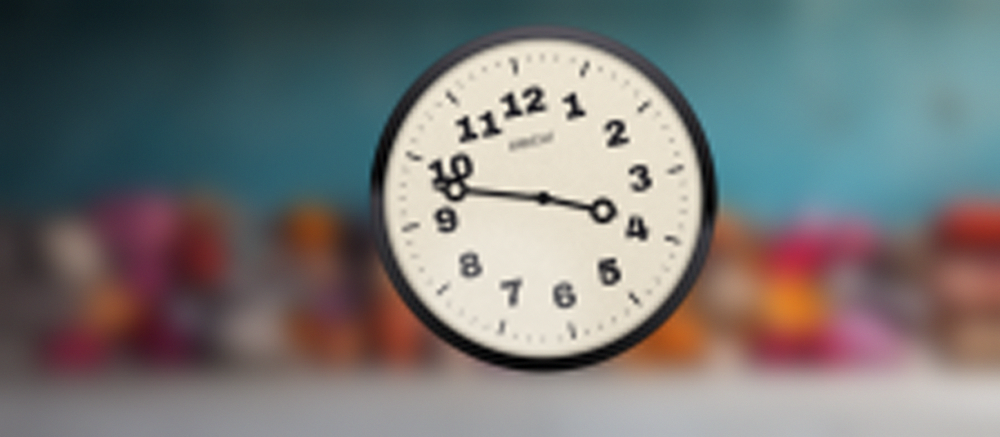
3,48
